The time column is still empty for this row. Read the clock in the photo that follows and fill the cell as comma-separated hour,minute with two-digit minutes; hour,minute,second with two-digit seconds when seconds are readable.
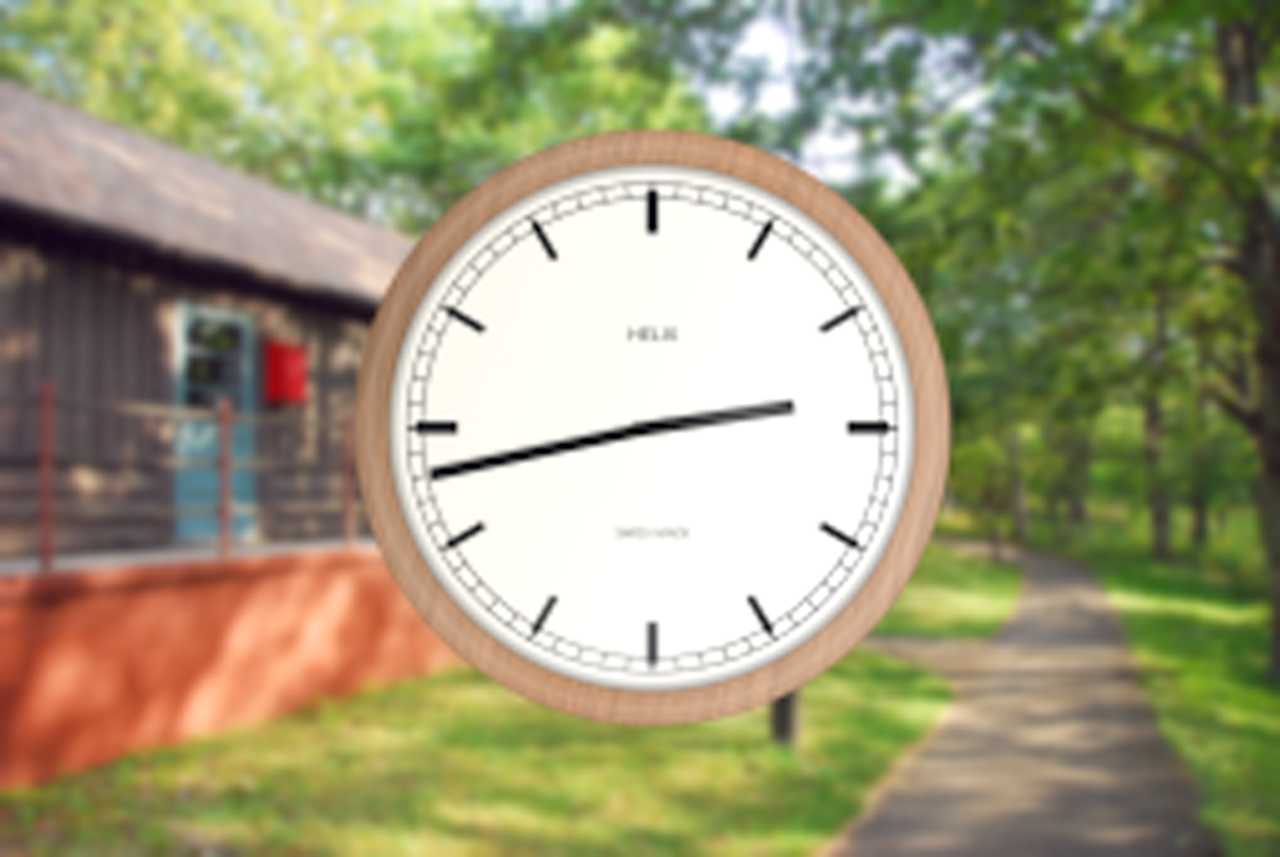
2,43
